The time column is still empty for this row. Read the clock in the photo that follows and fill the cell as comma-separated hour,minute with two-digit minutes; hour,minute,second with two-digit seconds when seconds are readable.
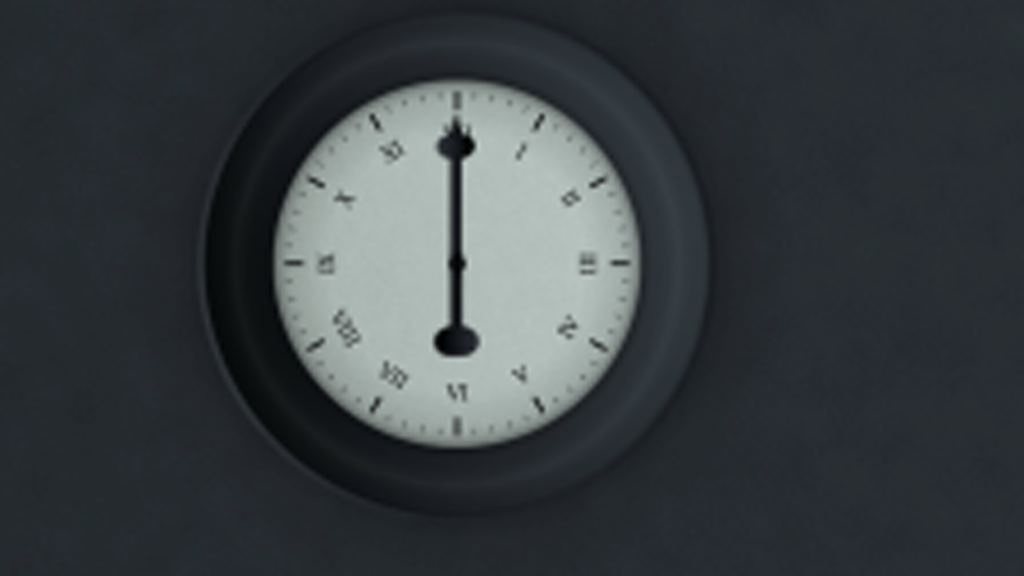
6,00
